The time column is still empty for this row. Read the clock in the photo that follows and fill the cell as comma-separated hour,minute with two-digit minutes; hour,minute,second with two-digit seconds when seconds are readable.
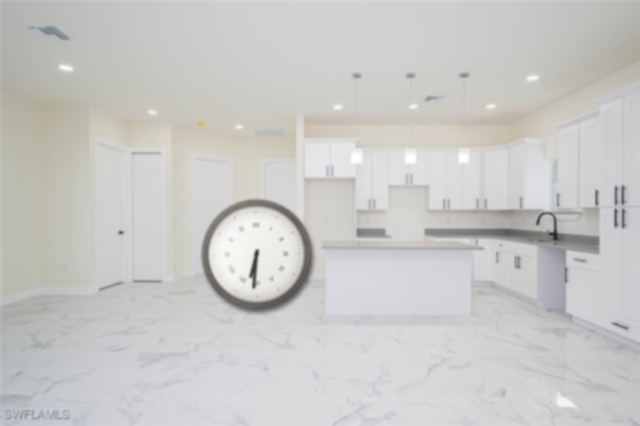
6,31
